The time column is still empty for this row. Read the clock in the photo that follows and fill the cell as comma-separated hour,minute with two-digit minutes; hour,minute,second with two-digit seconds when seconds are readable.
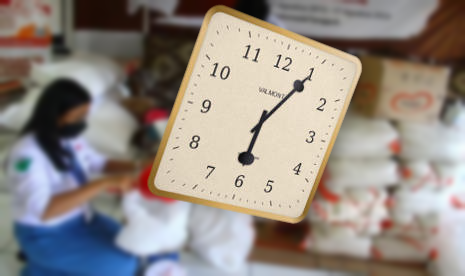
6,05
